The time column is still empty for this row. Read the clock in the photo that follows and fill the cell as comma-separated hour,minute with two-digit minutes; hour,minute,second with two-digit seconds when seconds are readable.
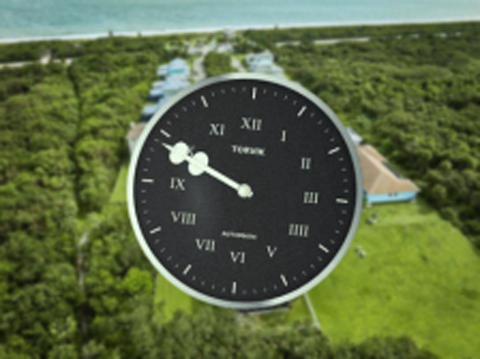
9,49
